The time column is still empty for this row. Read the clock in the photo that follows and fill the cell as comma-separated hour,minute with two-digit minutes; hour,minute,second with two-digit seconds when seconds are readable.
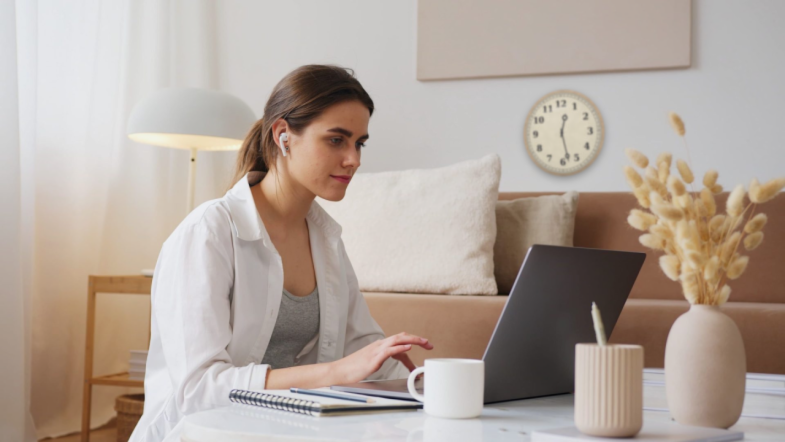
12,28
